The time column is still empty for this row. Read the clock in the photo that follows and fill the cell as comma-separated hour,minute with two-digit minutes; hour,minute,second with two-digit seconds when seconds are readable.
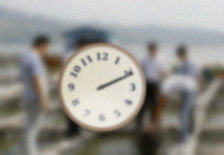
2,11
